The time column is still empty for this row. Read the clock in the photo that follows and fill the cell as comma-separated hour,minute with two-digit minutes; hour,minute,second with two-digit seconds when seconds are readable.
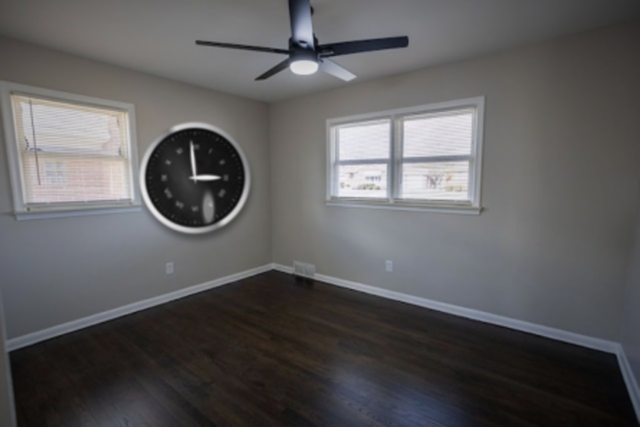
2,59
